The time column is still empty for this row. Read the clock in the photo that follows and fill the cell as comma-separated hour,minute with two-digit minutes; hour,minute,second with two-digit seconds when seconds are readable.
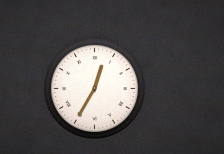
12,35
